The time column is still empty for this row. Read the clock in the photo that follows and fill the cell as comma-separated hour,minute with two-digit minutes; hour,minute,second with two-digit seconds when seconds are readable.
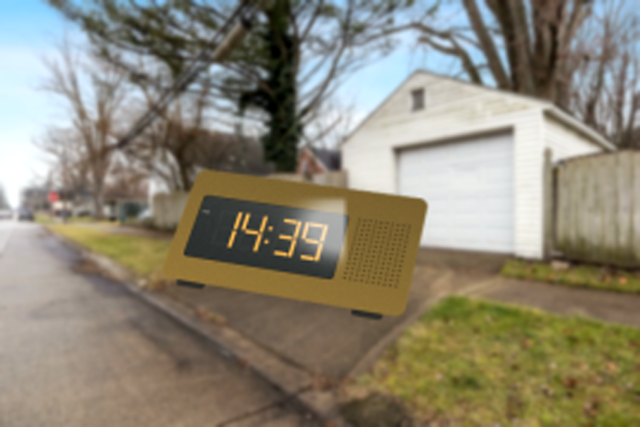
14,39
